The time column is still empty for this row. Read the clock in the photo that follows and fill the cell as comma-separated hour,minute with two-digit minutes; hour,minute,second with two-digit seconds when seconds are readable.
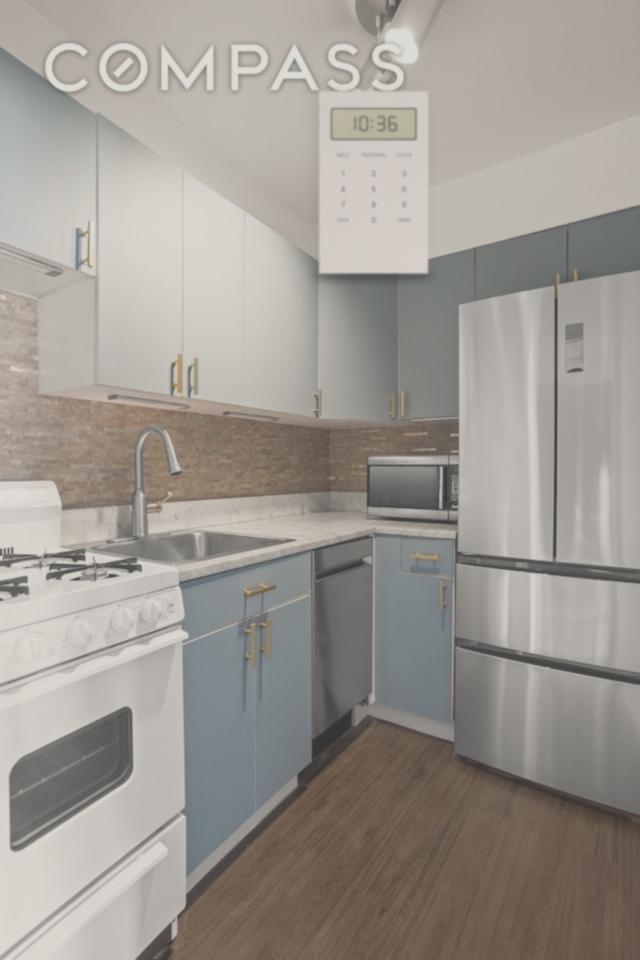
10,36
